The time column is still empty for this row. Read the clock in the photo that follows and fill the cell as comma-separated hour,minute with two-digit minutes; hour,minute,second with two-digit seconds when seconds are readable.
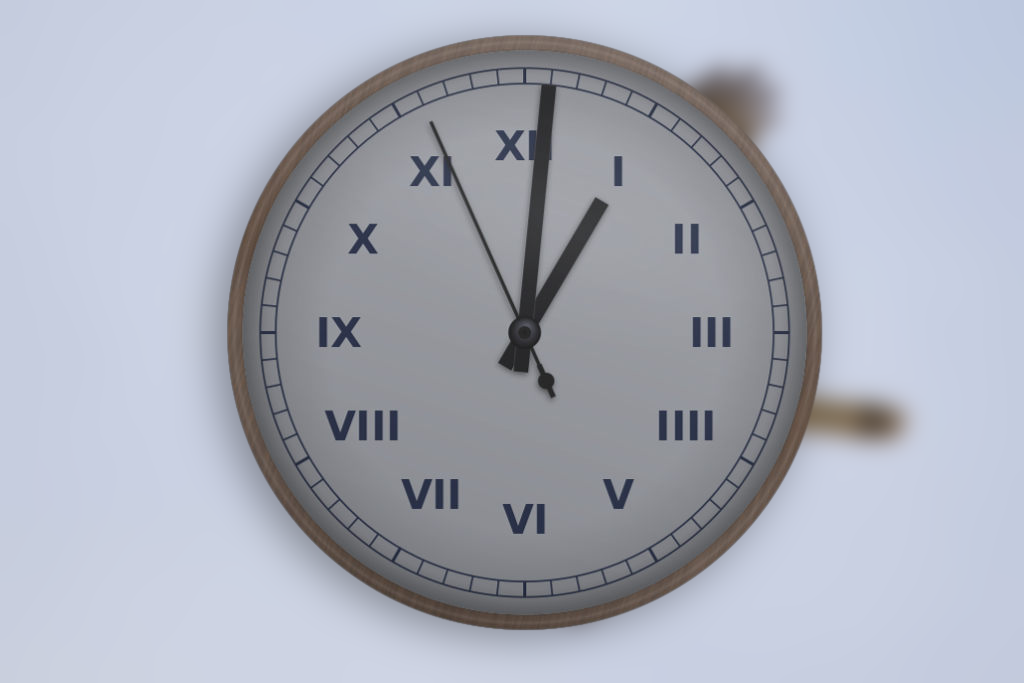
1,00,56
